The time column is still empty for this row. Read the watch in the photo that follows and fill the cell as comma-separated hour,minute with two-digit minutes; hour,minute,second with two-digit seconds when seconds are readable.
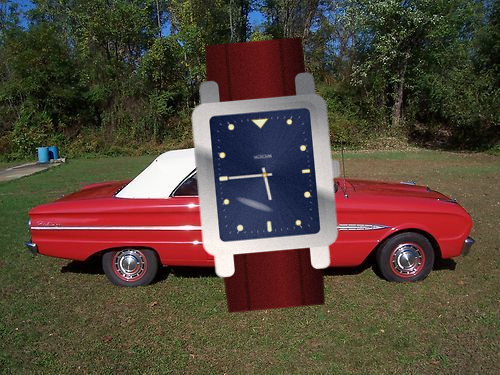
5,45
